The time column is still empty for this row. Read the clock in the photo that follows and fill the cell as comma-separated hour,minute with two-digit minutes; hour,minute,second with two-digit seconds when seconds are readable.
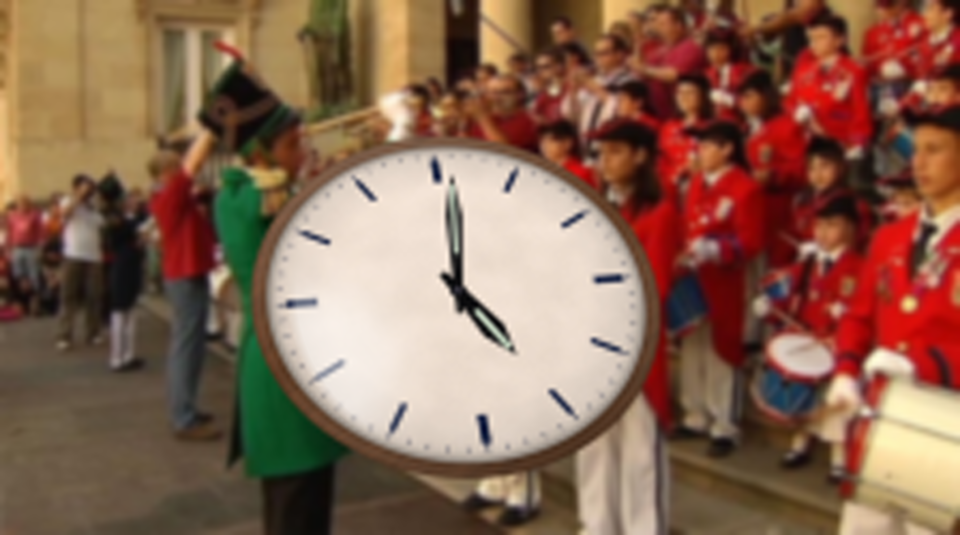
5,01
